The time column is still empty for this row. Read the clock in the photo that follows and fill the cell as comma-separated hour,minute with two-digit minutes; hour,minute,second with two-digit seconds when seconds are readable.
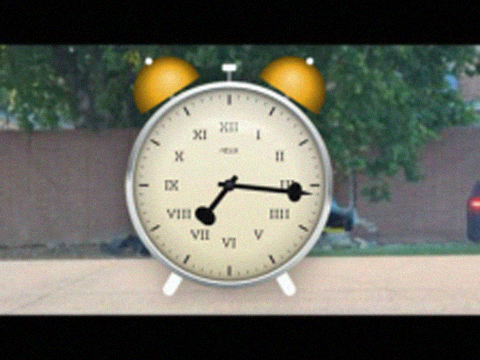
7,16
